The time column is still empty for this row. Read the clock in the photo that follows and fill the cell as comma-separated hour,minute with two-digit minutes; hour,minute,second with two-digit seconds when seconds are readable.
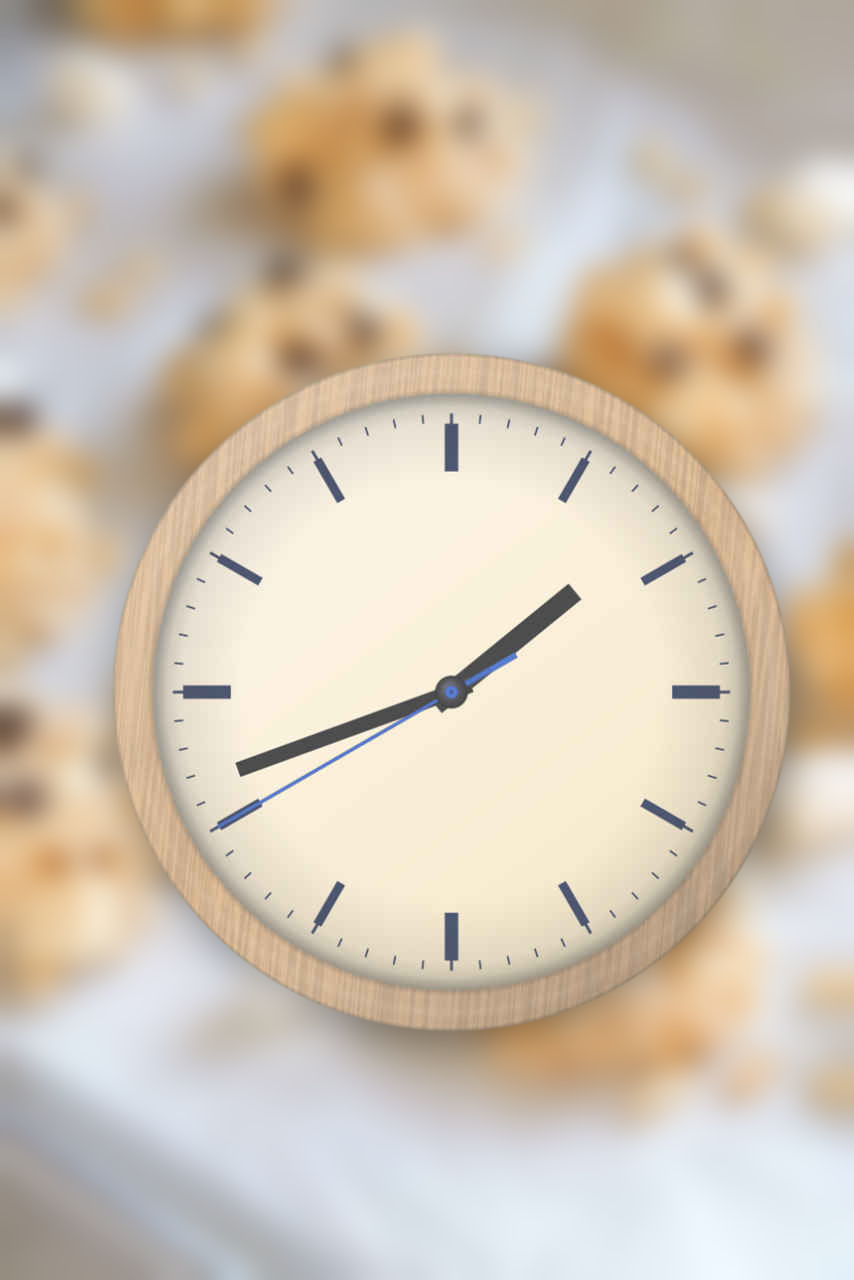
1,41,40
